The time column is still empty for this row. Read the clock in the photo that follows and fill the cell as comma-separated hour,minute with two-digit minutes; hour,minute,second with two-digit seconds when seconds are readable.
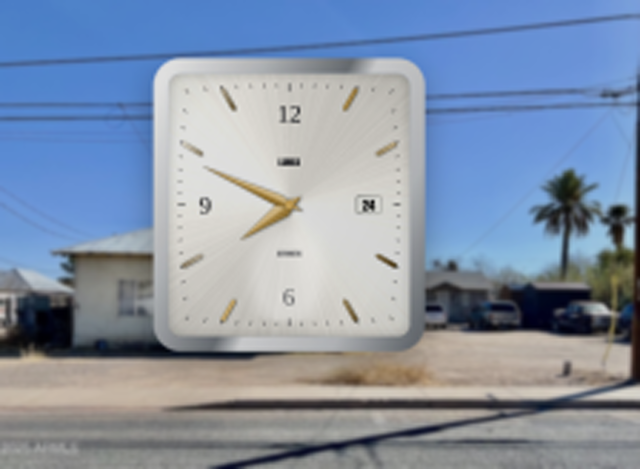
7,49
